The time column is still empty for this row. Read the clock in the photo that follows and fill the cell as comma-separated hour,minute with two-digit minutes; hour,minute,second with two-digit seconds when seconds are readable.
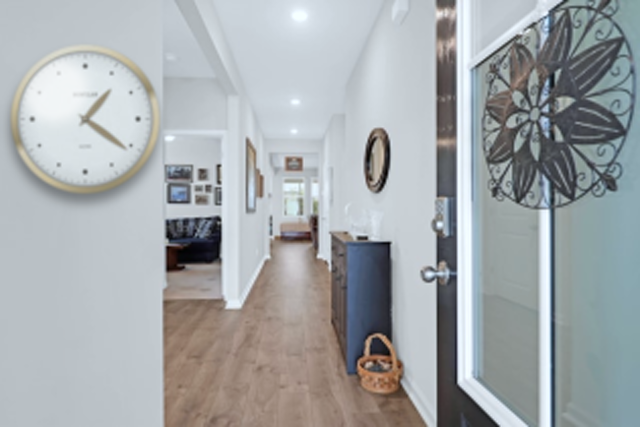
1,21
